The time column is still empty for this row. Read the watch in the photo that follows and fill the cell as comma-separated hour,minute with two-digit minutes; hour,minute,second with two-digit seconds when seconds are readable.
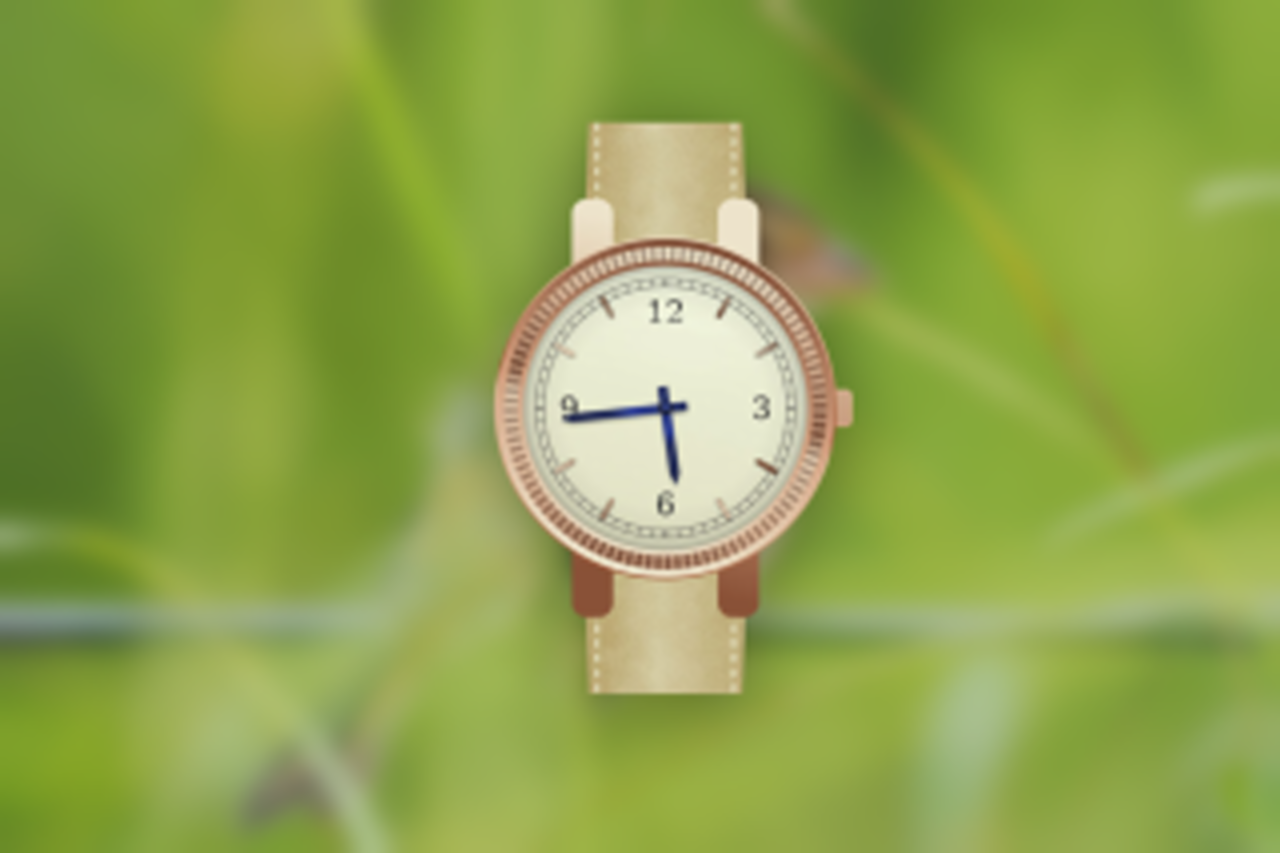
5,44
